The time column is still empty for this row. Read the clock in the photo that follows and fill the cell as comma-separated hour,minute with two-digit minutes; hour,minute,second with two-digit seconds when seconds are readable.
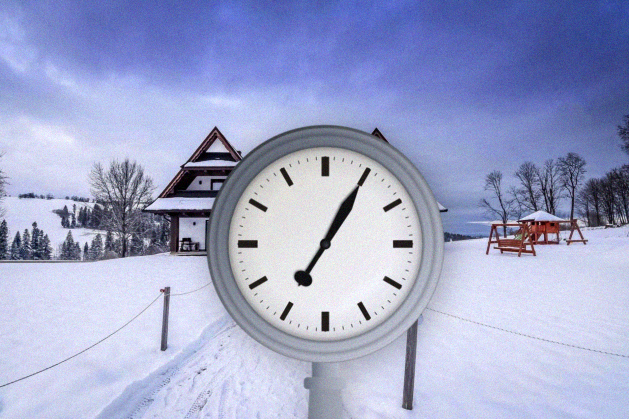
7,05
